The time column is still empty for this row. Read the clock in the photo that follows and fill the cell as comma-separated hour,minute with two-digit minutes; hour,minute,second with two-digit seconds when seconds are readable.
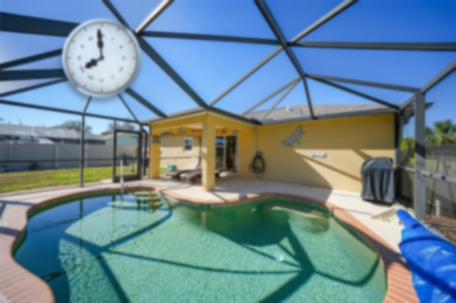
7,59
